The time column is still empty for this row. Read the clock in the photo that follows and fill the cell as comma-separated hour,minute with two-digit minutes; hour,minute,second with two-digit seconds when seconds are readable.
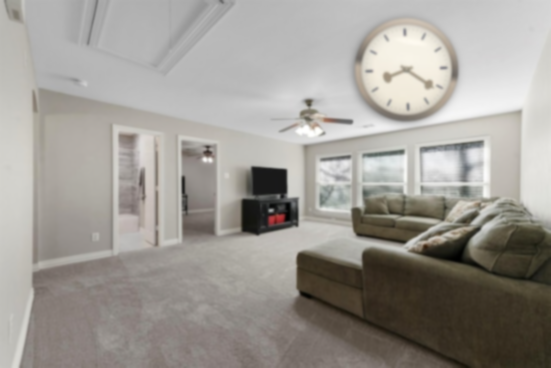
8,21
